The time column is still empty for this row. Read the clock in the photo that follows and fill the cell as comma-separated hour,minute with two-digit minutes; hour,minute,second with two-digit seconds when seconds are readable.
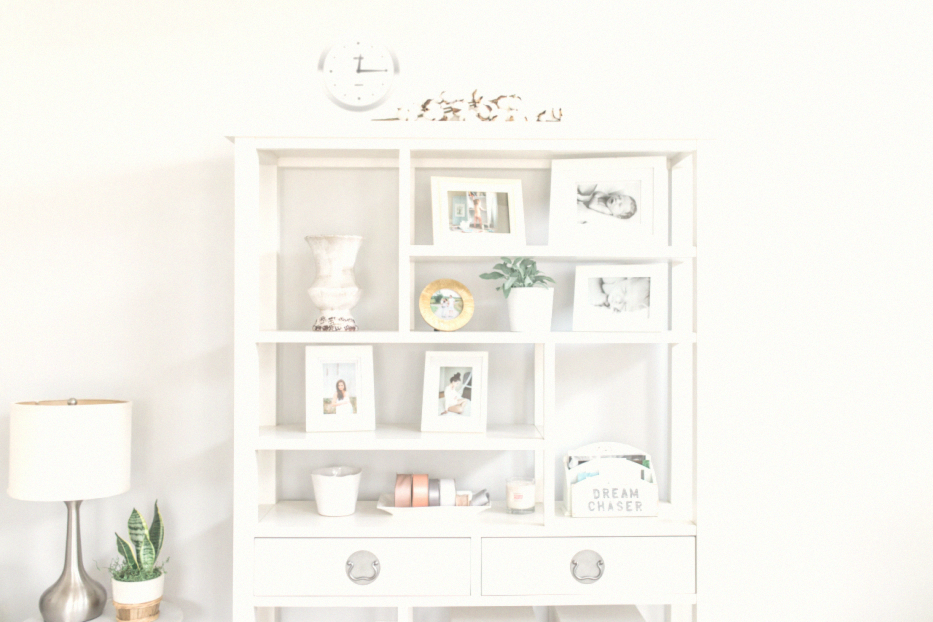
12,15
